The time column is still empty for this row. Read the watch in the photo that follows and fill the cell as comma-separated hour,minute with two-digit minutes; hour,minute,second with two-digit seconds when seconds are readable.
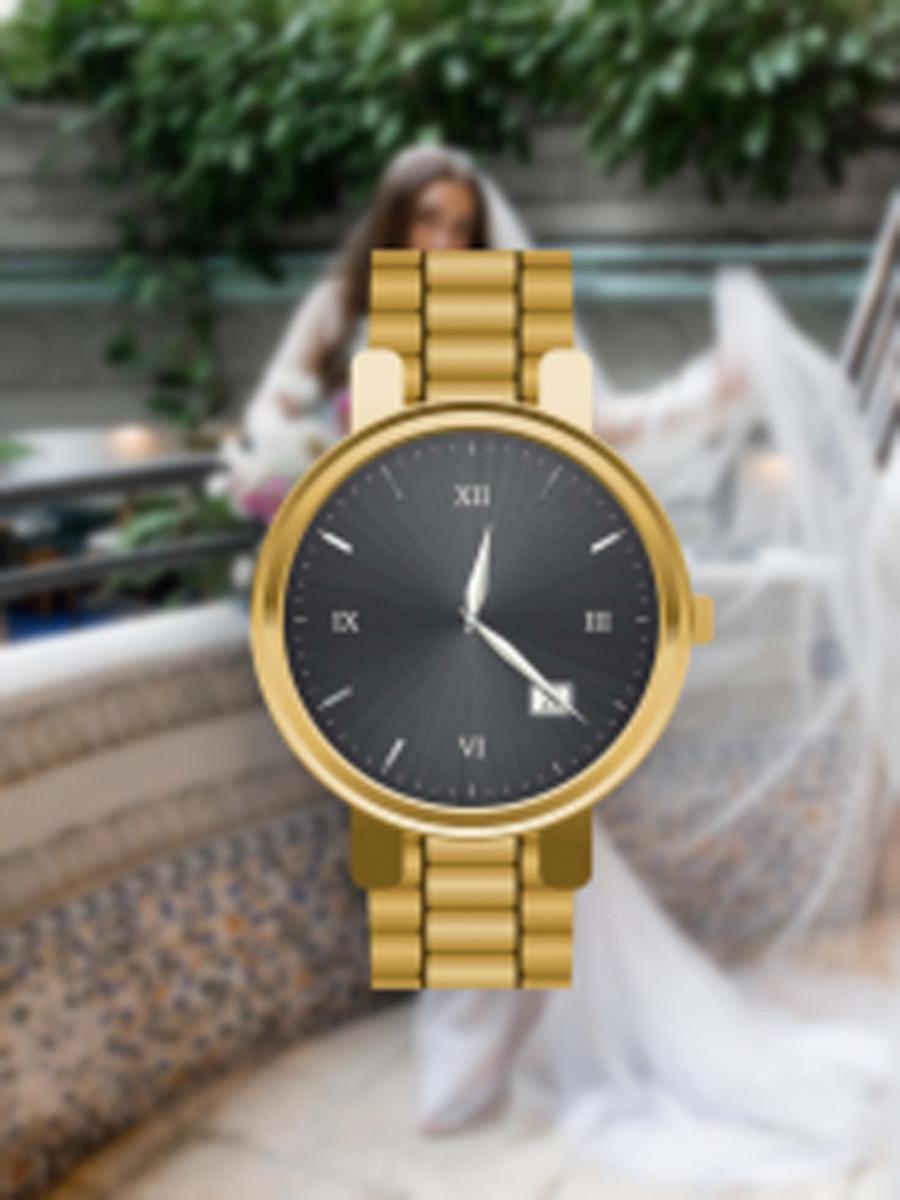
12,22
